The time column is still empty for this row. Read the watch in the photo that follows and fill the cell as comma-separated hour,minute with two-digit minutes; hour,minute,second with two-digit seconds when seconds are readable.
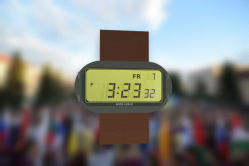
3,23,32
